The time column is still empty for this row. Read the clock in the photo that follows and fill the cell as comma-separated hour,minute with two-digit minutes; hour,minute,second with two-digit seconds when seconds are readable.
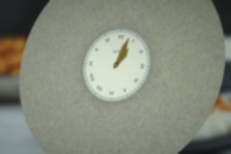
1,03
